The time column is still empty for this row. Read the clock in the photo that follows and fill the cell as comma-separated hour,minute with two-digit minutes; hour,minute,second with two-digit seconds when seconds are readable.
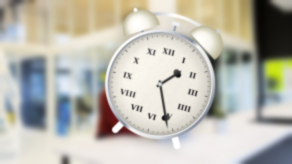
1,26
